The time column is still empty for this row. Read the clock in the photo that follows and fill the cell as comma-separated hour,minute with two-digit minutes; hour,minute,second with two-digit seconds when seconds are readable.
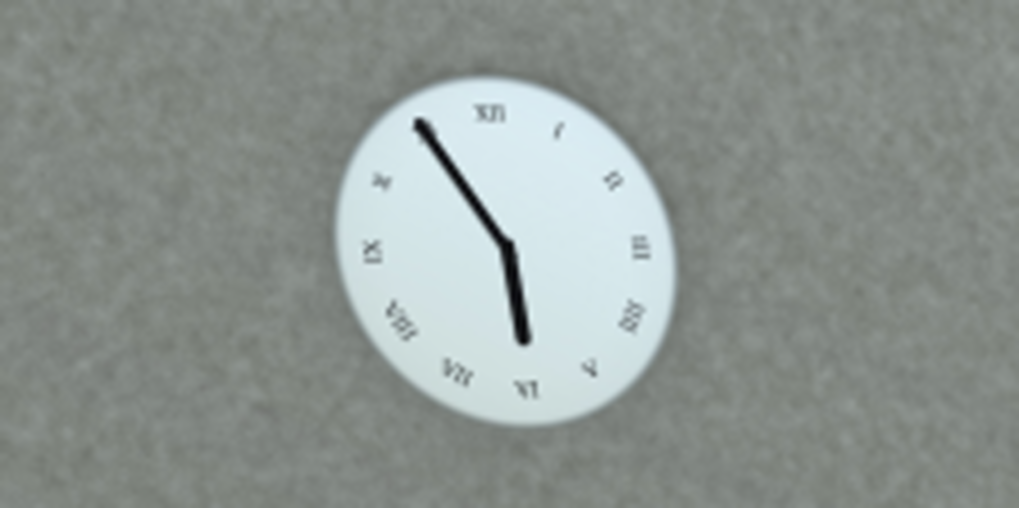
5,55
